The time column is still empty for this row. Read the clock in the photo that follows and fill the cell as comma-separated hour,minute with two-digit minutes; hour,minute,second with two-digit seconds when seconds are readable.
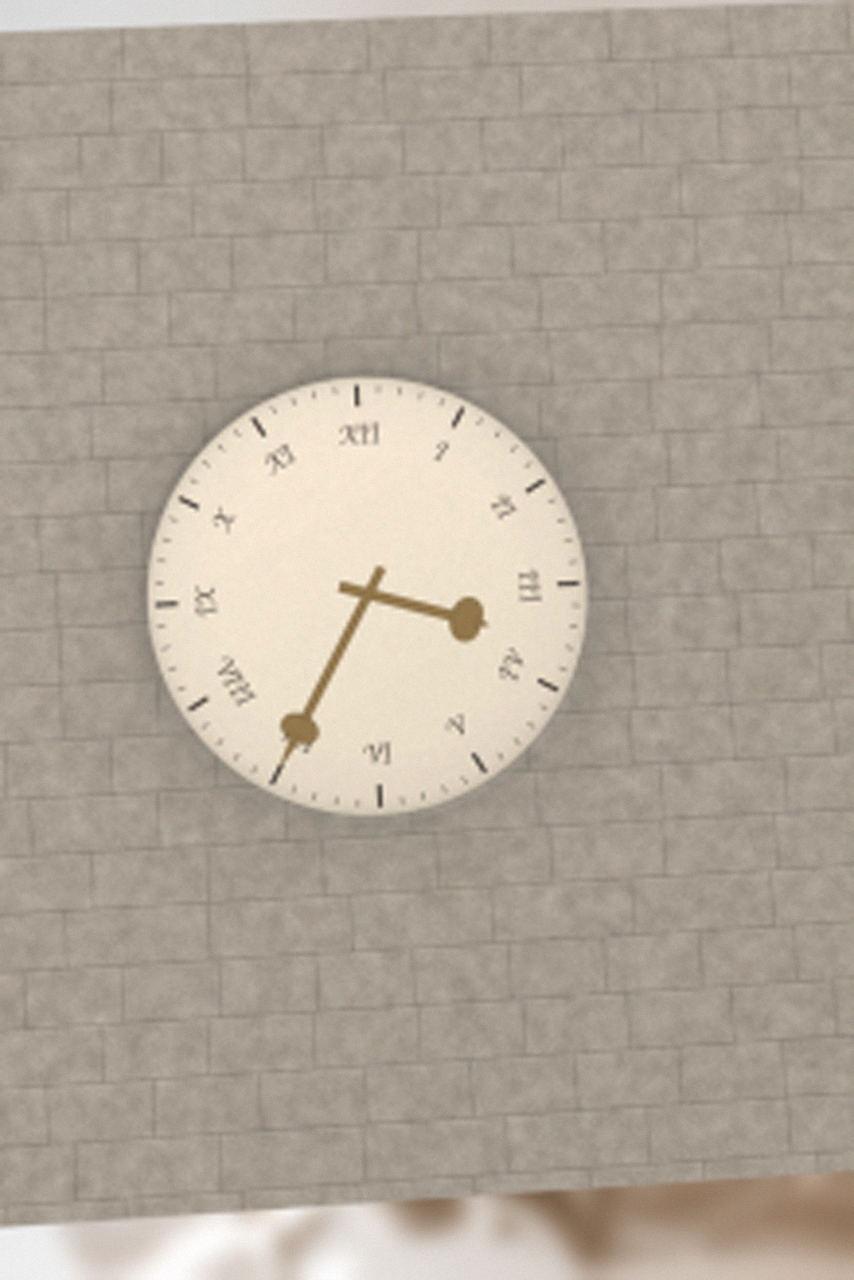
3,35
